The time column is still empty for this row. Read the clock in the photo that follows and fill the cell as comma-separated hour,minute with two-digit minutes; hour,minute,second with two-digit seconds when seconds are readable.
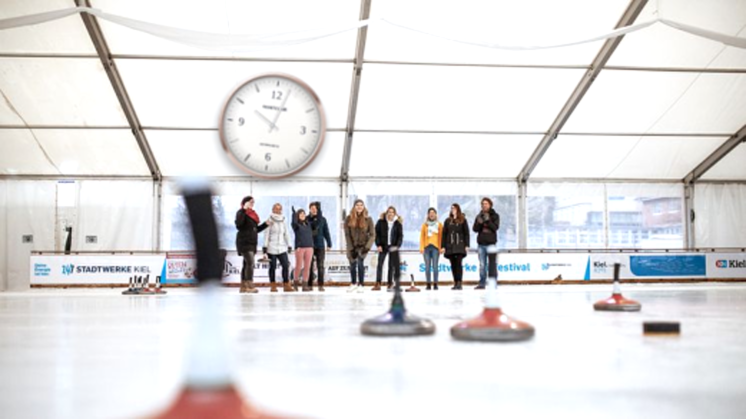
10,03
